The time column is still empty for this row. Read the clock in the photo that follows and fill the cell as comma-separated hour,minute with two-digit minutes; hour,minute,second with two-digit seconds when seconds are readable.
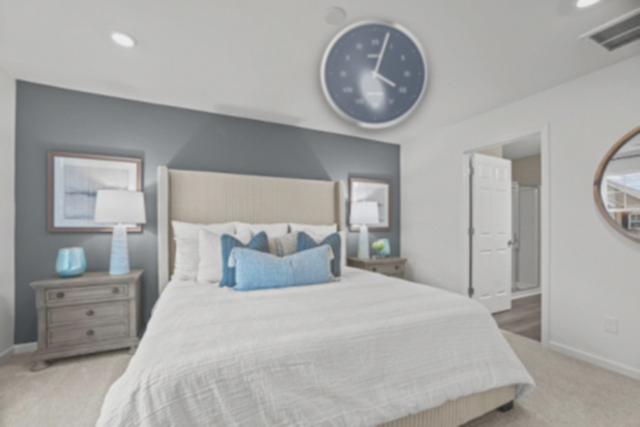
4,03
